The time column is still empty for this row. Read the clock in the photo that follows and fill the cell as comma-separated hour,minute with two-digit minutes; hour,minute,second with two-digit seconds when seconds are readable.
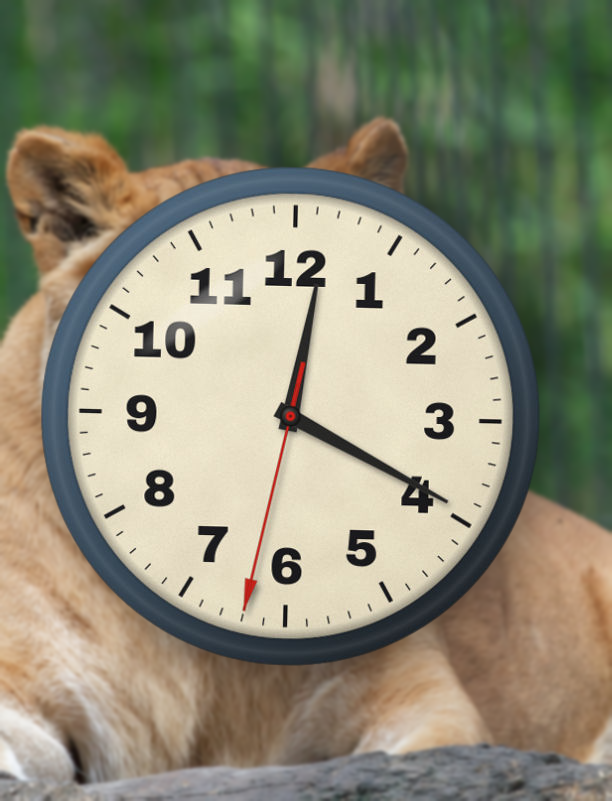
12,19,32
